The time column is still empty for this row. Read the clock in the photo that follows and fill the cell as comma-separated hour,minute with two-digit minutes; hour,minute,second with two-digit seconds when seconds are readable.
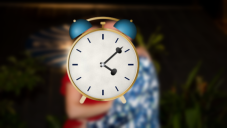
4,08
